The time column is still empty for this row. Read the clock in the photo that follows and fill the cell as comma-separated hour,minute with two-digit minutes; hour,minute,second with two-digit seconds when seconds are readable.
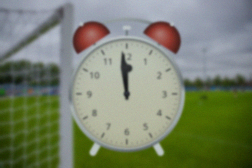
11,59
